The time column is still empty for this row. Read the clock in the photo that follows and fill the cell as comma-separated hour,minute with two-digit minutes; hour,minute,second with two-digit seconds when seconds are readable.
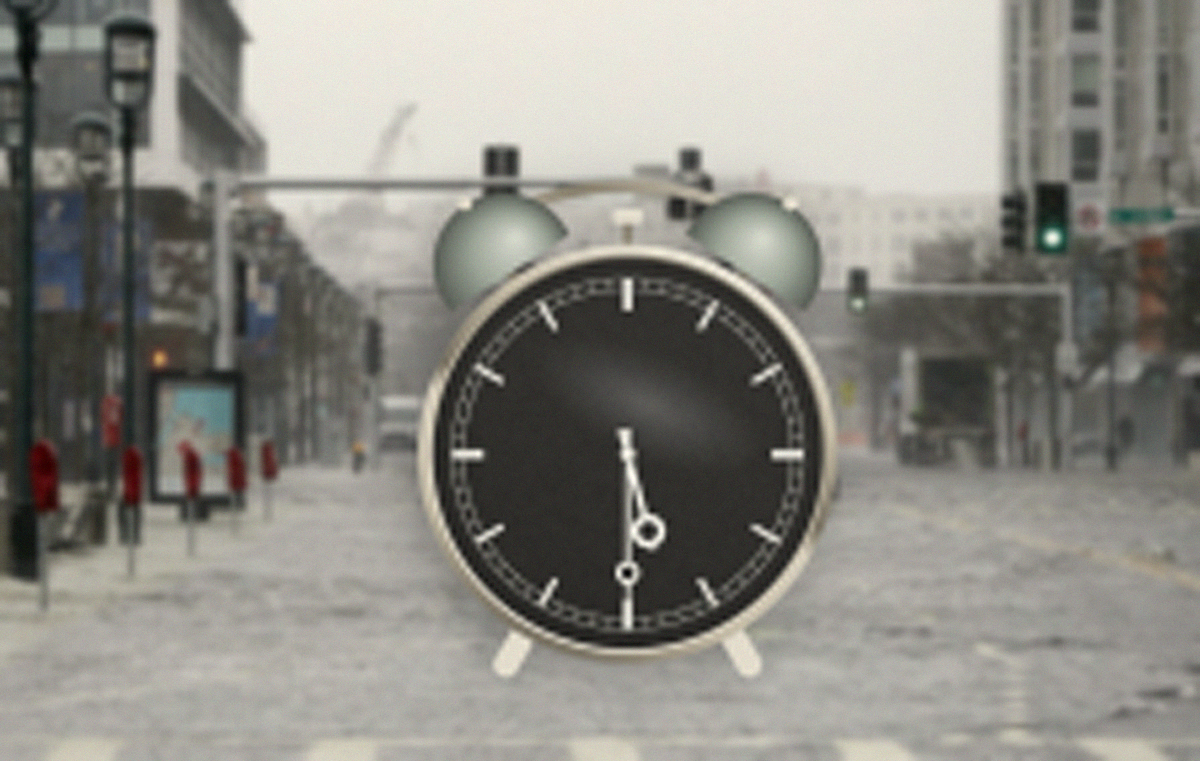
5,30
